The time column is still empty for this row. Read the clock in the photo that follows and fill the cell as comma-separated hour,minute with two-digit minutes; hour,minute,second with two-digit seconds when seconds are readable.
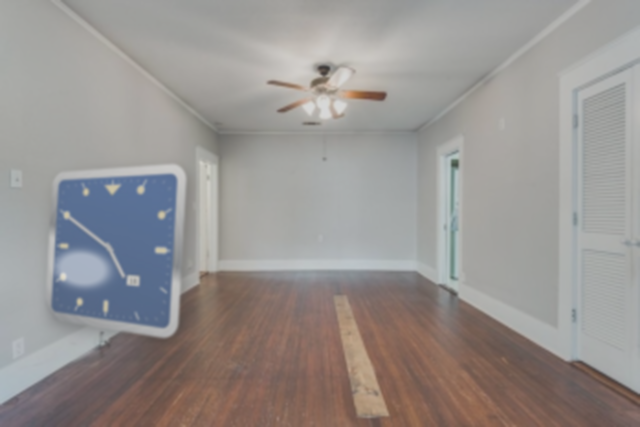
4,50
